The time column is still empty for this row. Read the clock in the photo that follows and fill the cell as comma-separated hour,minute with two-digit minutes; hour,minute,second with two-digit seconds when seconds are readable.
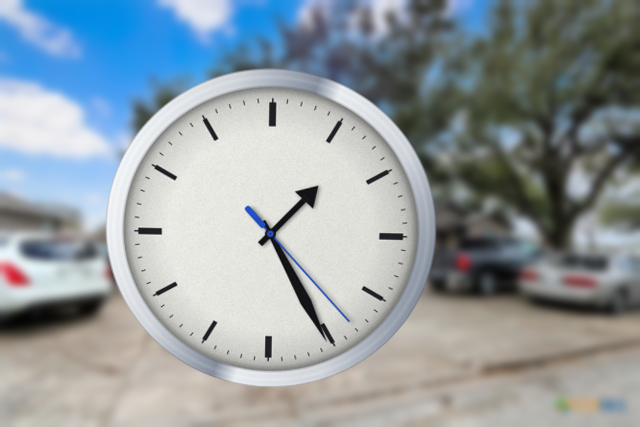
1,25,23
